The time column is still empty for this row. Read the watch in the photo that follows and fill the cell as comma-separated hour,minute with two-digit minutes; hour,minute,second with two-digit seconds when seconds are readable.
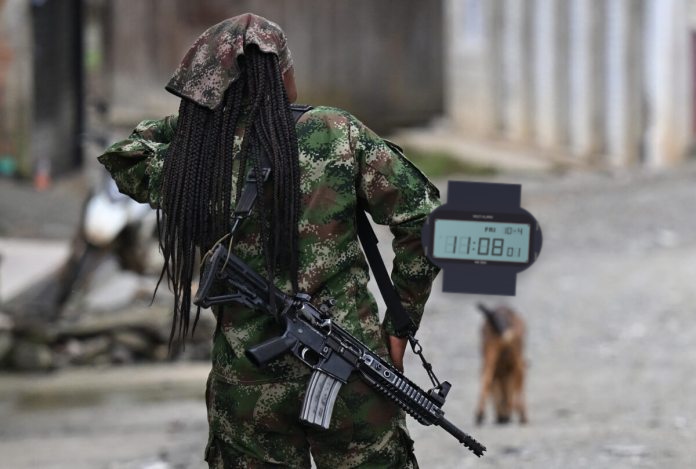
11,08
